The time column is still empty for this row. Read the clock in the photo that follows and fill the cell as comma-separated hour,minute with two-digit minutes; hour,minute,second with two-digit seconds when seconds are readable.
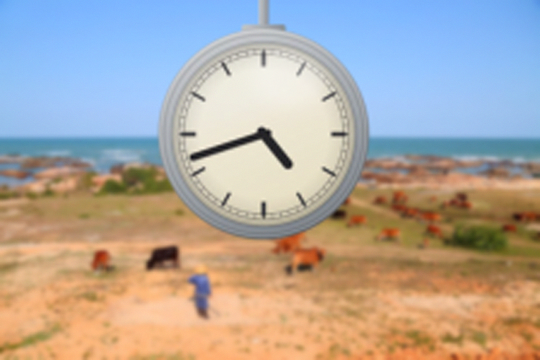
4,42
